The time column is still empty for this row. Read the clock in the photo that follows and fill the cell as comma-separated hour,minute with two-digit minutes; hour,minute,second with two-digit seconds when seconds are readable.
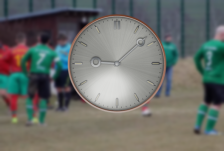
9,08
